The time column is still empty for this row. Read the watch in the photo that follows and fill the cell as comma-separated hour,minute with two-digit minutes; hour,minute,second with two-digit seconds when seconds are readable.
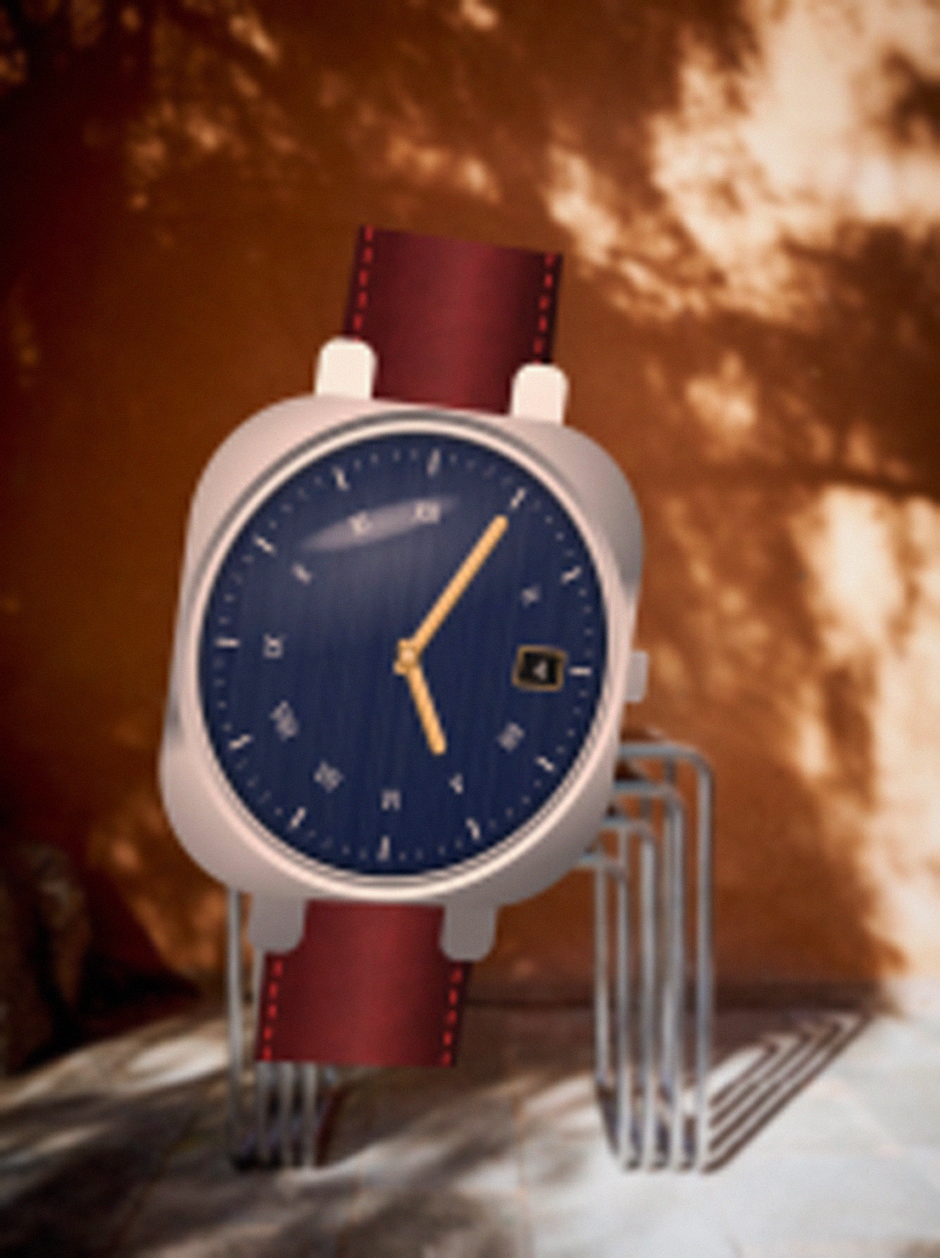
5,05
